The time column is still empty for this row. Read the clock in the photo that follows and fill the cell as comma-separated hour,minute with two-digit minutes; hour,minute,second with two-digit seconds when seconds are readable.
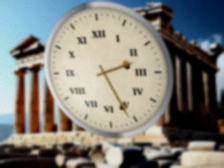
2,26
